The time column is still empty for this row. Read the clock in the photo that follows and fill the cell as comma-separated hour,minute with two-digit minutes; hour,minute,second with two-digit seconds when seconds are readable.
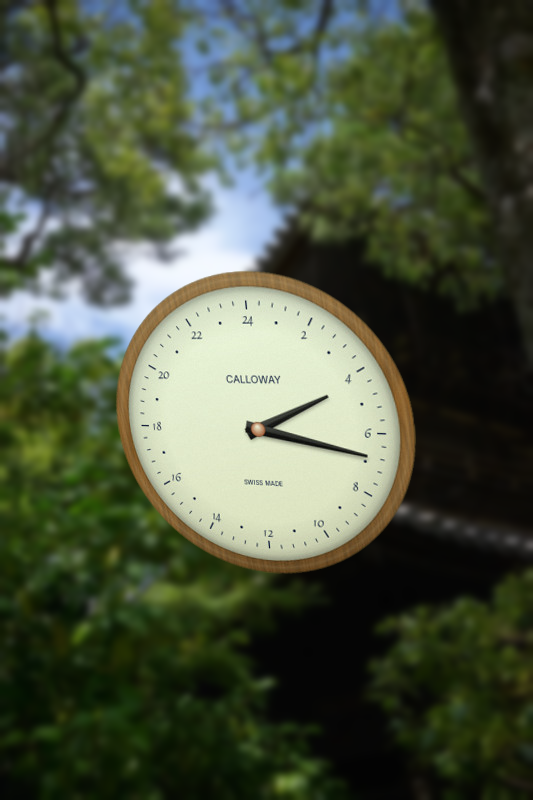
4,17
